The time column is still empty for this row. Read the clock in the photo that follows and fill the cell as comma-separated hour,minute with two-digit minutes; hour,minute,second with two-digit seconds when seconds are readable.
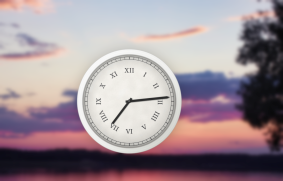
7,14
